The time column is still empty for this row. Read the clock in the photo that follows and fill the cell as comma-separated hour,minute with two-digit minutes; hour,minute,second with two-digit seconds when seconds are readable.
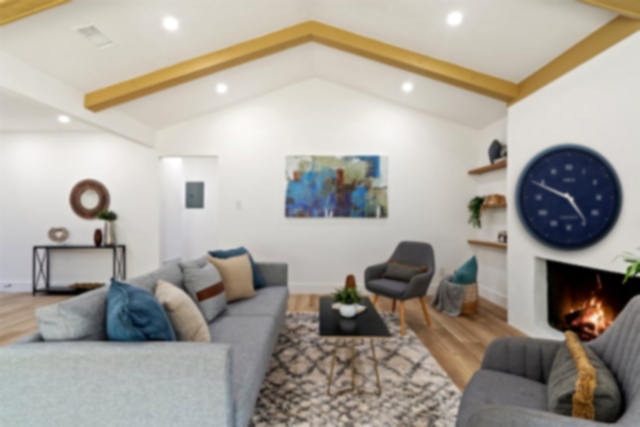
4,49
